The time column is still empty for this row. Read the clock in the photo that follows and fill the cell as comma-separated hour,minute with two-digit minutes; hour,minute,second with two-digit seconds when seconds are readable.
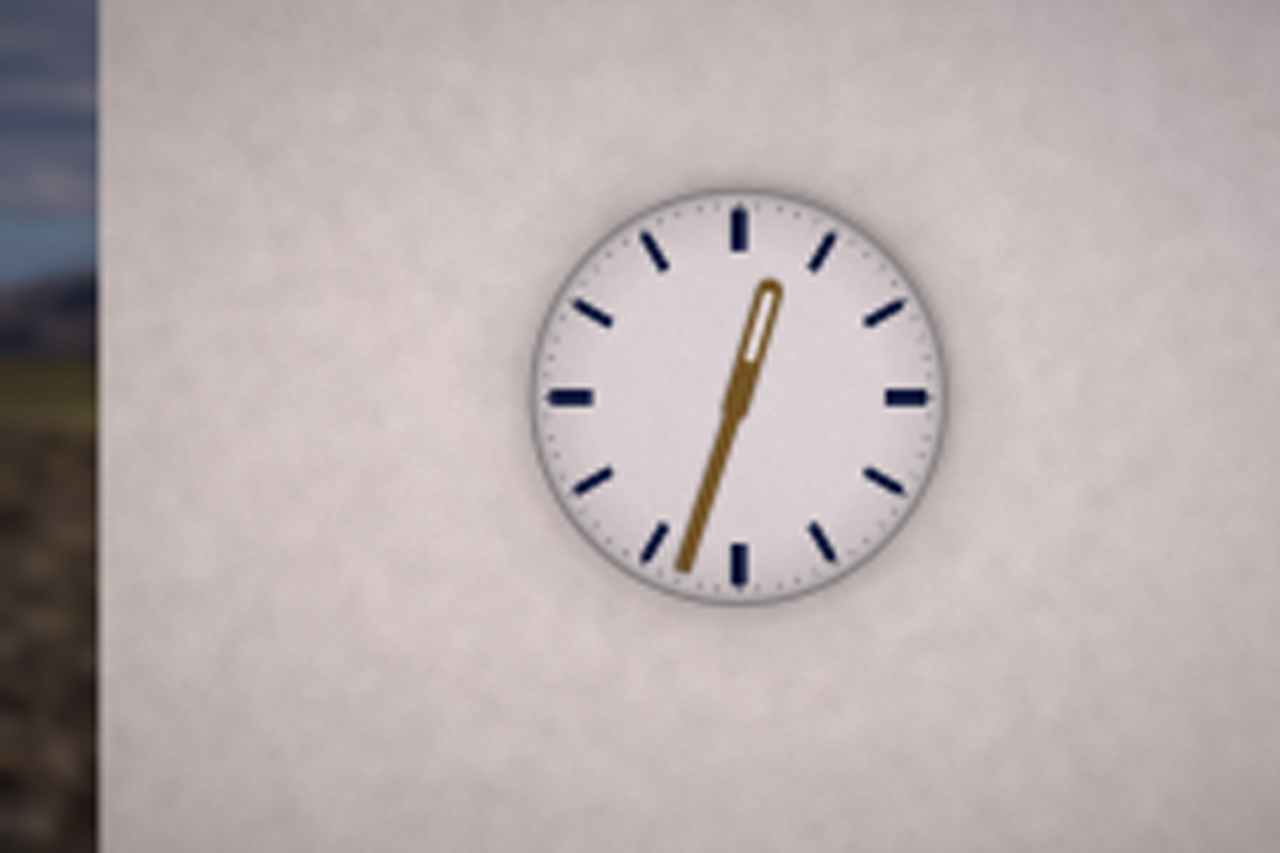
12,33
